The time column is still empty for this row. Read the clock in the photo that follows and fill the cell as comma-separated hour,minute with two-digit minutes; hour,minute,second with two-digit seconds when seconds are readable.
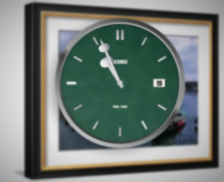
10,56
